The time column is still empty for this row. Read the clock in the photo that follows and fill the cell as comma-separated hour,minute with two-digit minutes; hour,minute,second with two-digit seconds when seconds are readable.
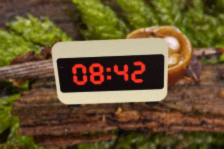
8,42
